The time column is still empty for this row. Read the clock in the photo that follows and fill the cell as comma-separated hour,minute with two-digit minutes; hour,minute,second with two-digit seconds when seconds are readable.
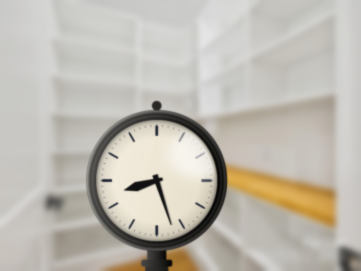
8,27
